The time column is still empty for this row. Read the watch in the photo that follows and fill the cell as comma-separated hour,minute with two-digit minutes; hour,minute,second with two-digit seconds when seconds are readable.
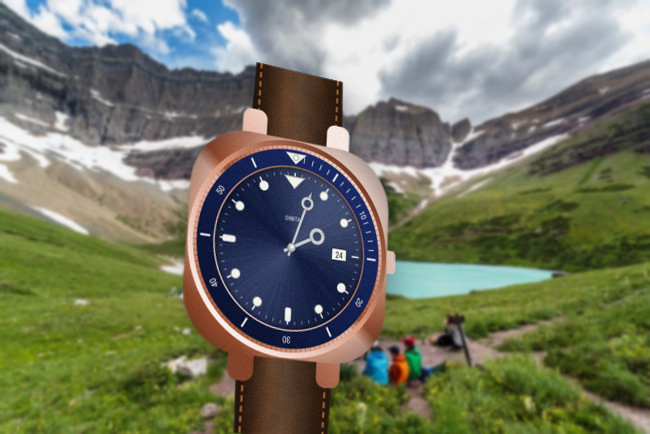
2,03
